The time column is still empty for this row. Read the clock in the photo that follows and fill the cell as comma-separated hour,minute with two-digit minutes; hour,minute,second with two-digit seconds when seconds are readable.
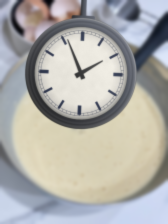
1,56
